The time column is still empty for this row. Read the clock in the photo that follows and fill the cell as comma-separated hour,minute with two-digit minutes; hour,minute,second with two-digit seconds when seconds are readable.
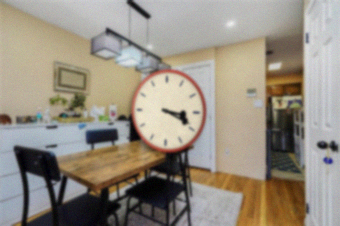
3,19
